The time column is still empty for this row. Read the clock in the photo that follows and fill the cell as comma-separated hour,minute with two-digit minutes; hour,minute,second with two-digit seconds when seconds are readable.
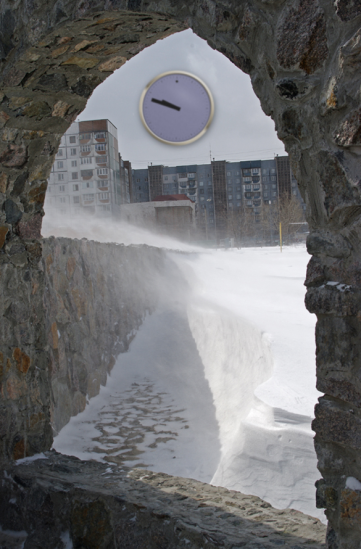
9,48
